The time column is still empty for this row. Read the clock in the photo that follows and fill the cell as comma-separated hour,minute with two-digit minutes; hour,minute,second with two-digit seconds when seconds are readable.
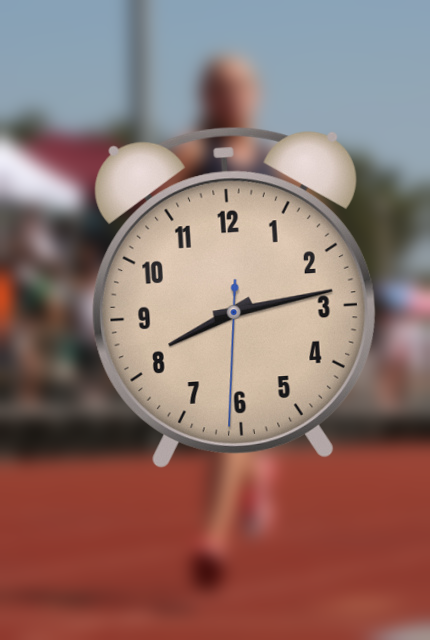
8,13,31
